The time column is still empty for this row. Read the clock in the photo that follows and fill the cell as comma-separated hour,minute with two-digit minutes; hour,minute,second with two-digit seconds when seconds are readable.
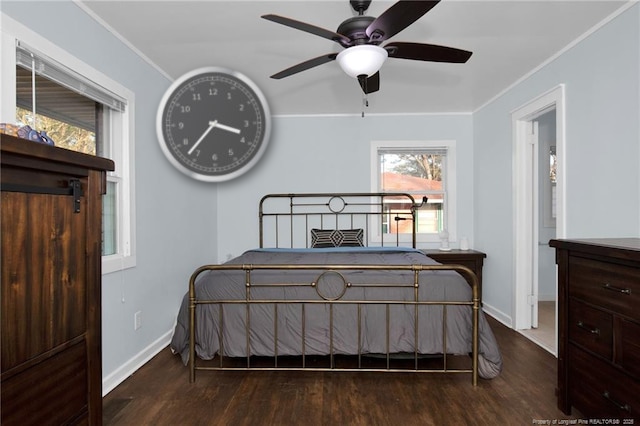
3,37
